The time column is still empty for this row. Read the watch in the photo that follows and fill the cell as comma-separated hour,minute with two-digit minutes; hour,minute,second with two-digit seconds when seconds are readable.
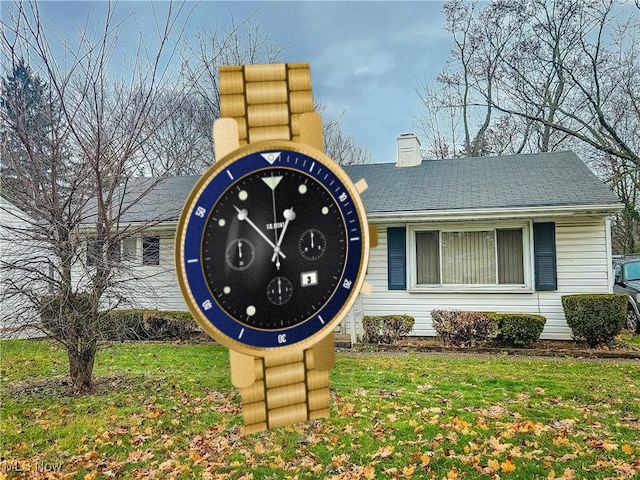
12,53
